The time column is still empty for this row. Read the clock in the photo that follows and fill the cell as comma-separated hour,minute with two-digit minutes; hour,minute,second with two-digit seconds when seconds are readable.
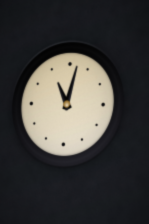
11,02
